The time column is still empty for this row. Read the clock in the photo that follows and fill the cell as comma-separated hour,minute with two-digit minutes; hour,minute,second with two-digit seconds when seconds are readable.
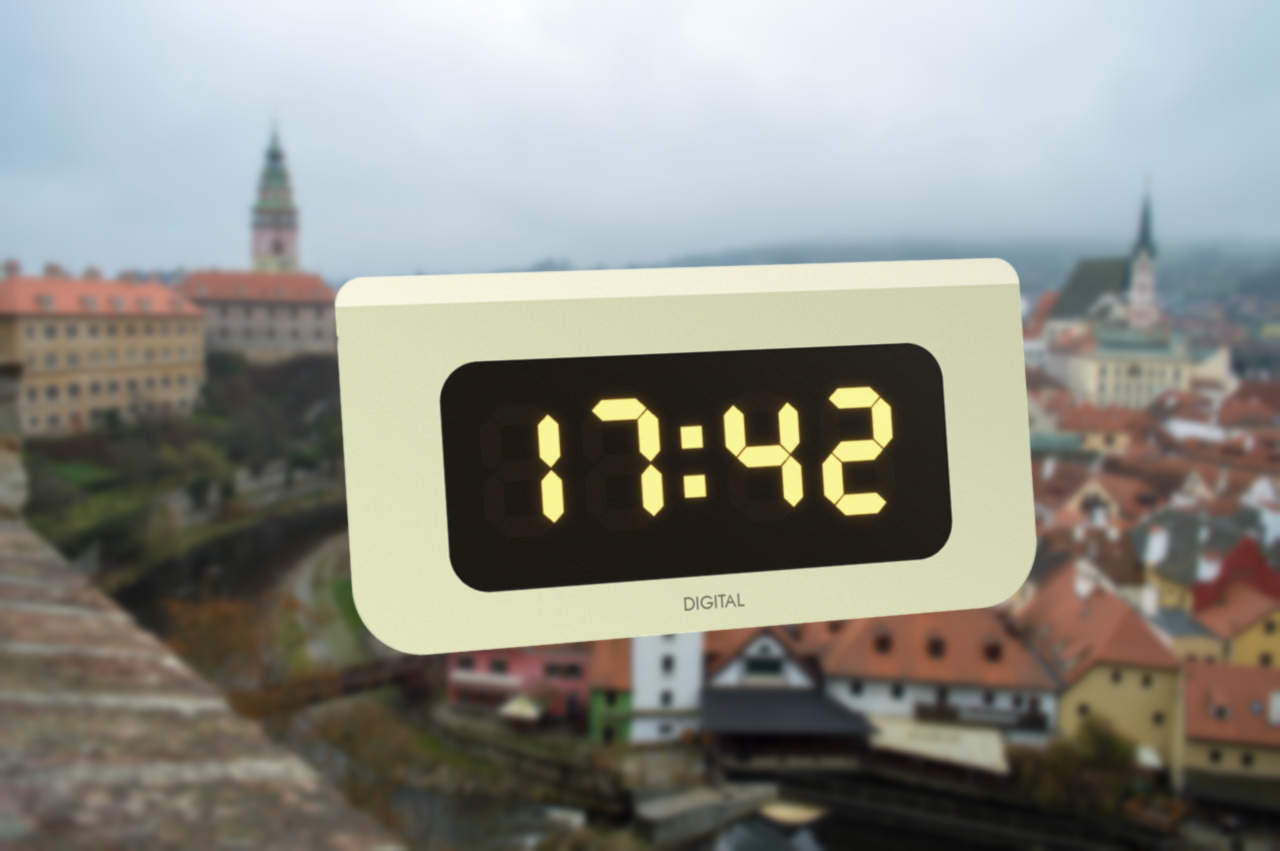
17,42
